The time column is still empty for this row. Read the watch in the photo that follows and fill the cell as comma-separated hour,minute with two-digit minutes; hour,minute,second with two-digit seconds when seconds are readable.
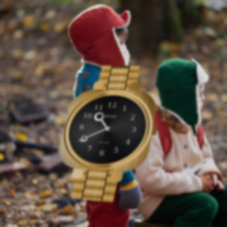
10,40
